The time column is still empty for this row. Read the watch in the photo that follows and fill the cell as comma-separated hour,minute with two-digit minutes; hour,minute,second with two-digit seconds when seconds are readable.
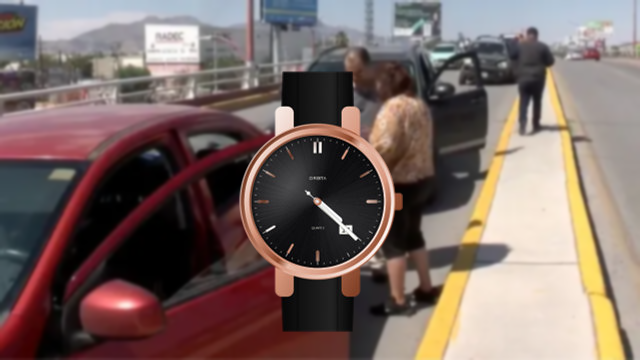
4,22,22
